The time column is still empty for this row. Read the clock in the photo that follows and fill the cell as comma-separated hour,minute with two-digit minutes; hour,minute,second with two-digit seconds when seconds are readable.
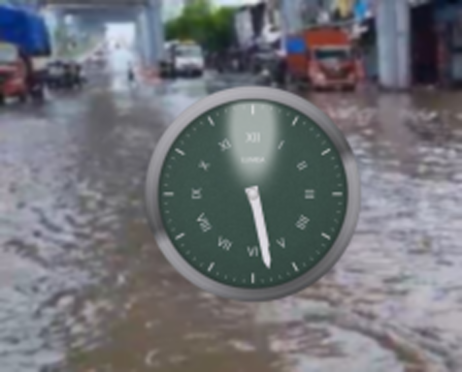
5,28
